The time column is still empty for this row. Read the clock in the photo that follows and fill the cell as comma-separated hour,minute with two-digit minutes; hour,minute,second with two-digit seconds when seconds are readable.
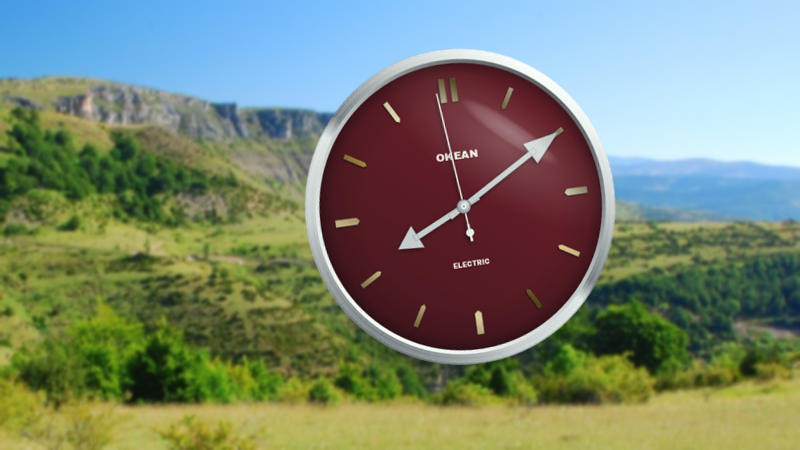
8,09,59
